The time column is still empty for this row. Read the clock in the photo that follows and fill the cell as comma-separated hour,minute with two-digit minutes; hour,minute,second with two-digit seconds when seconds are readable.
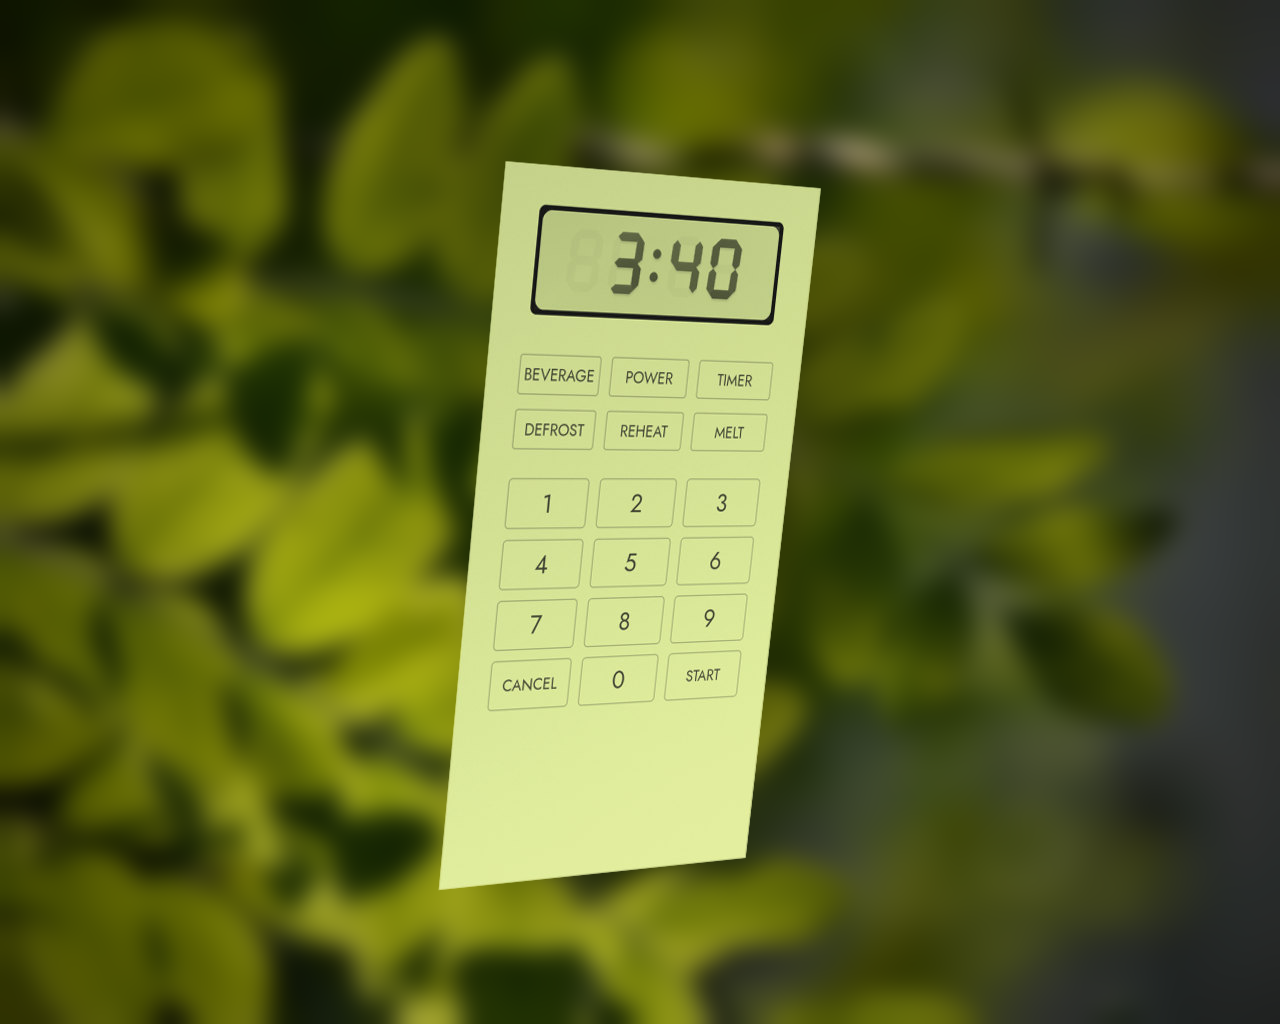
3,40
